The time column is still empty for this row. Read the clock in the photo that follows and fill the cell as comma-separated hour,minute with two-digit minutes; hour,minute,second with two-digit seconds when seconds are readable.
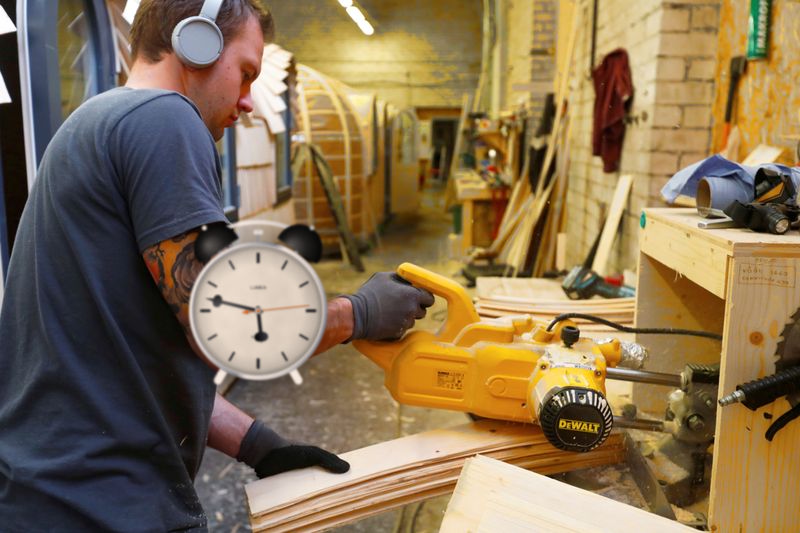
5,47,14
